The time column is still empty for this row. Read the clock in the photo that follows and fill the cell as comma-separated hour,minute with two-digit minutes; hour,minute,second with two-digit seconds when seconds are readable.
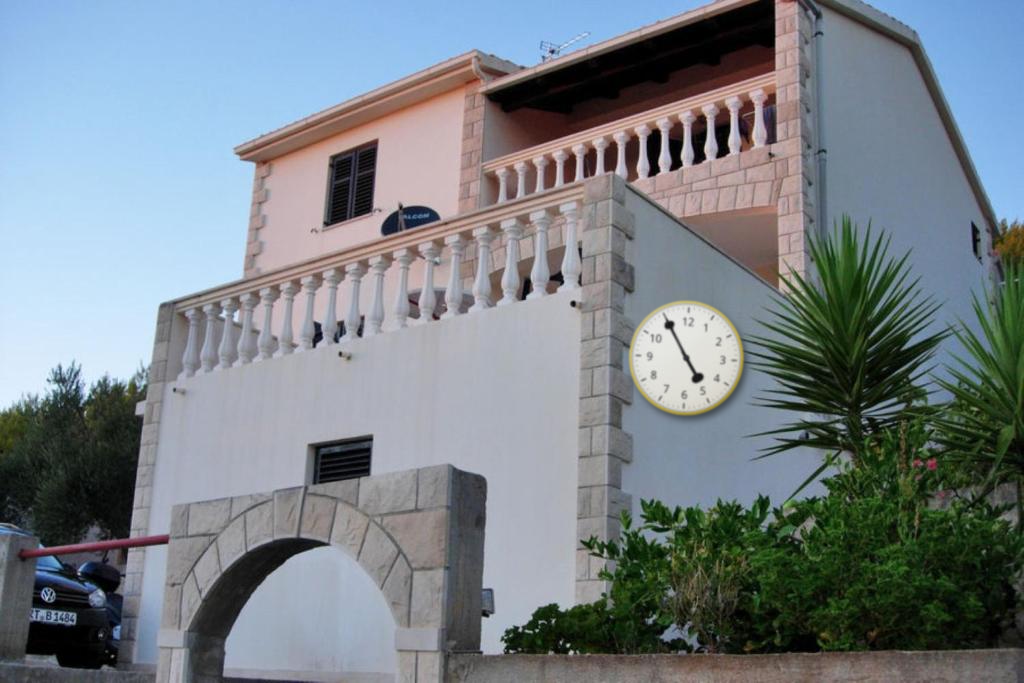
4,55
